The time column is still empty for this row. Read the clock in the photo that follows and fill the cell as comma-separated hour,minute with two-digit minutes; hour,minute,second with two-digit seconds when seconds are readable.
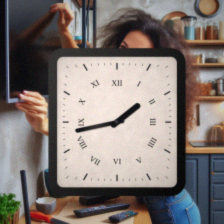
1,43
